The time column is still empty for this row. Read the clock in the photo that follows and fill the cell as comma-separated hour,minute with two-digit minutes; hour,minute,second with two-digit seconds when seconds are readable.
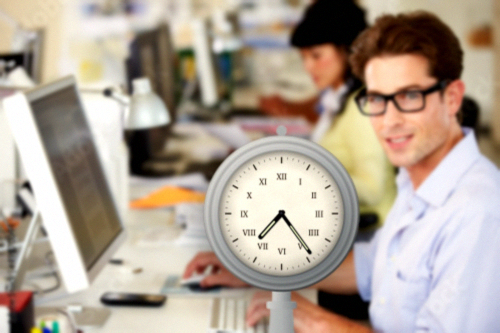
7,24
